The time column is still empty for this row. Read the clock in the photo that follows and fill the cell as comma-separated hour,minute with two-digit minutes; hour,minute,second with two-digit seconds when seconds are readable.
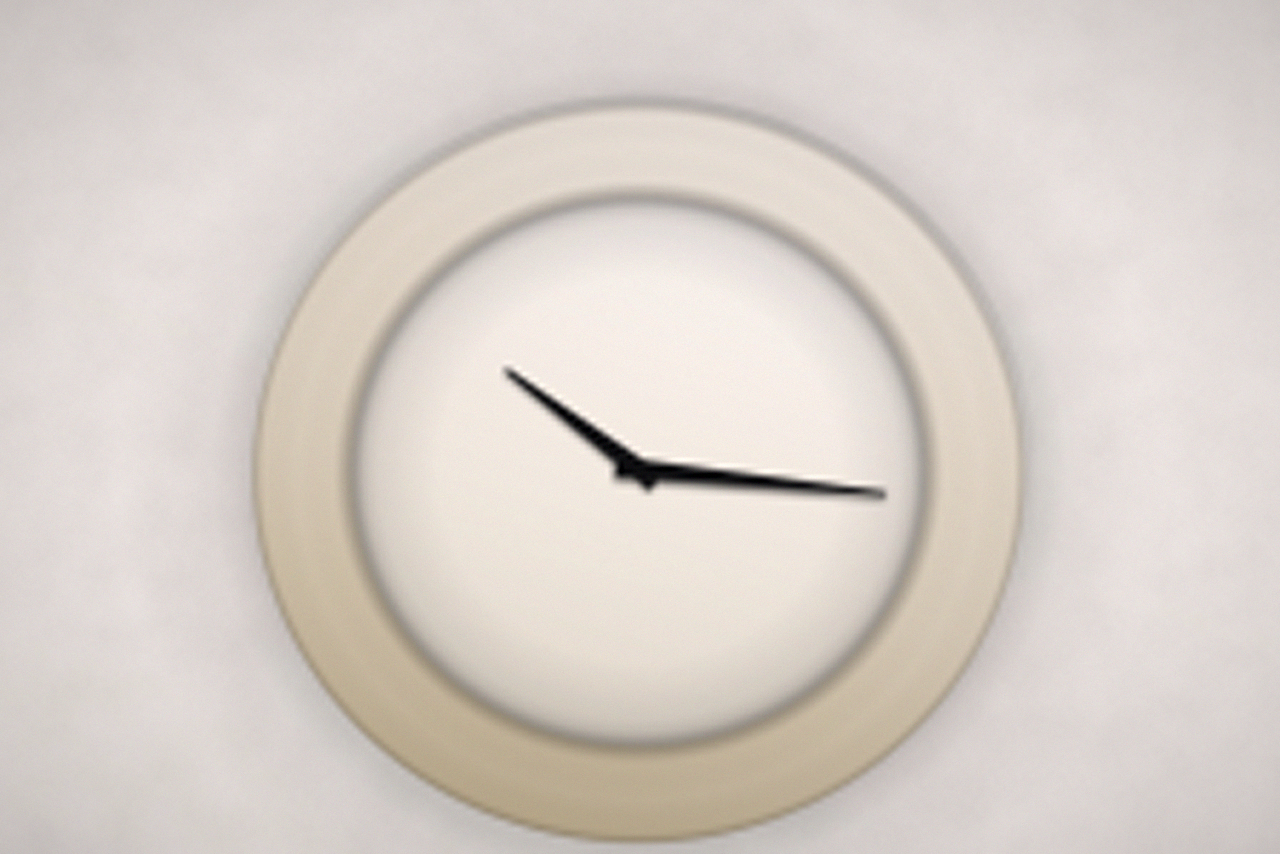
10,16
